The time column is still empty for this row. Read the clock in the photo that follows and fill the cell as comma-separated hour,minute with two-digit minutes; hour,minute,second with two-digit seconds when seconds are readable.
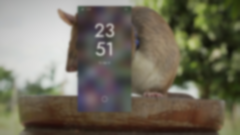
23,51
